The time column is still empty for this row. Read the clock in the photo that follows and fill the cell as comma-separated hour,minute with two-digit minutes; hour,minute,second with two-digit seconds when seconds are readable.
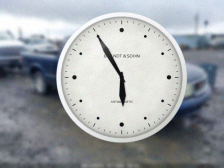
5,55
